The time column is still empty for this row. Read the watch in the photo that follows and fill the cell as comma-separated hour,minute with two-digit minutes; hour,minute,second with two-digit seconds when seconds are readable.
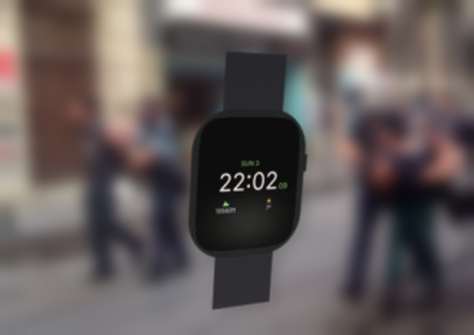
22,02
